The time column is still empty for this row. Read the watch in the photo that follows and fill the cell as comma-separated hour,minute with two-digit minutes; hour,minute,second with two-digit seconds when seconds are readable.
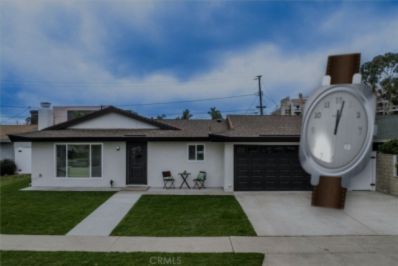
12,02
